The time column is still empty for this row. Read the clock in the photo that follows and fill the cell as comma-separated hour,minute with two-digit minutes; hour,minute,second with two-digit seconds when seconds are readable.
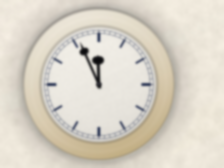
11,56
